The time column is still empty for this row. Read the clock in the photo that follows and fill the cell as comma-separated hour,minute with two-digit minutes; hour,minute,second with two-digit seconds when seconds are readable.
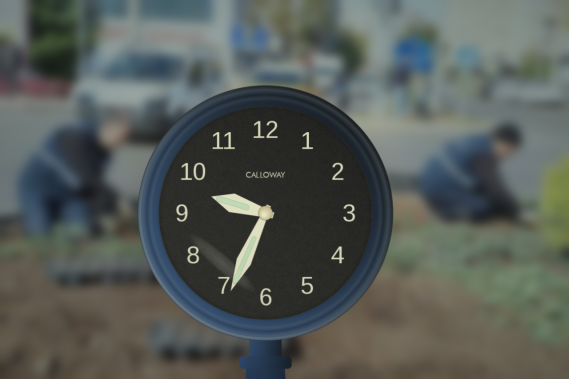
9,34
